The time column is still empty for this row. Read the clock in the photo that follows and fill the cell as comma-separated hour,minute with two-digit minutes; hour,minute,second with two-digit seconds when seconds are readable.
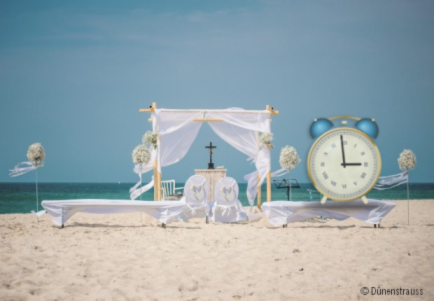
2,59
